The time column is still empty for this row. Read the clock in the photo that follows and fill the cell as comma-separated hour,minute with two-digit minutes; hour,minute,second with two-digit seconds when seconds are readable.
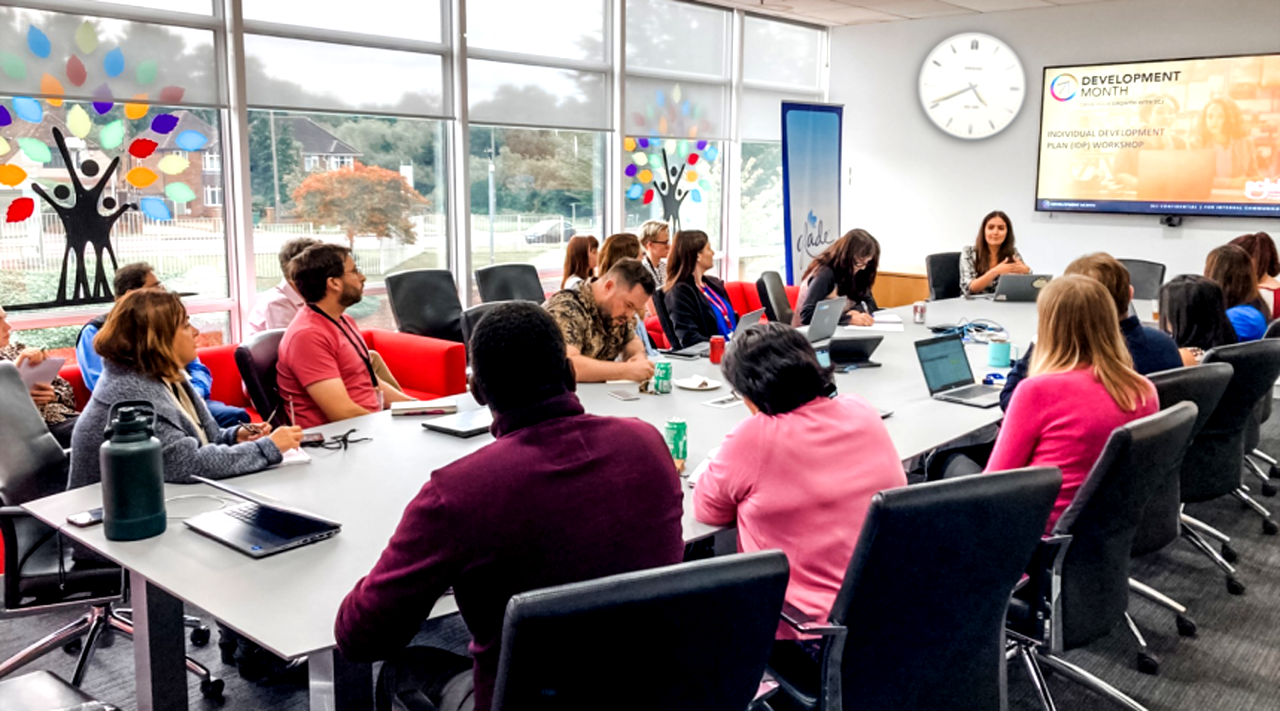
4,41
